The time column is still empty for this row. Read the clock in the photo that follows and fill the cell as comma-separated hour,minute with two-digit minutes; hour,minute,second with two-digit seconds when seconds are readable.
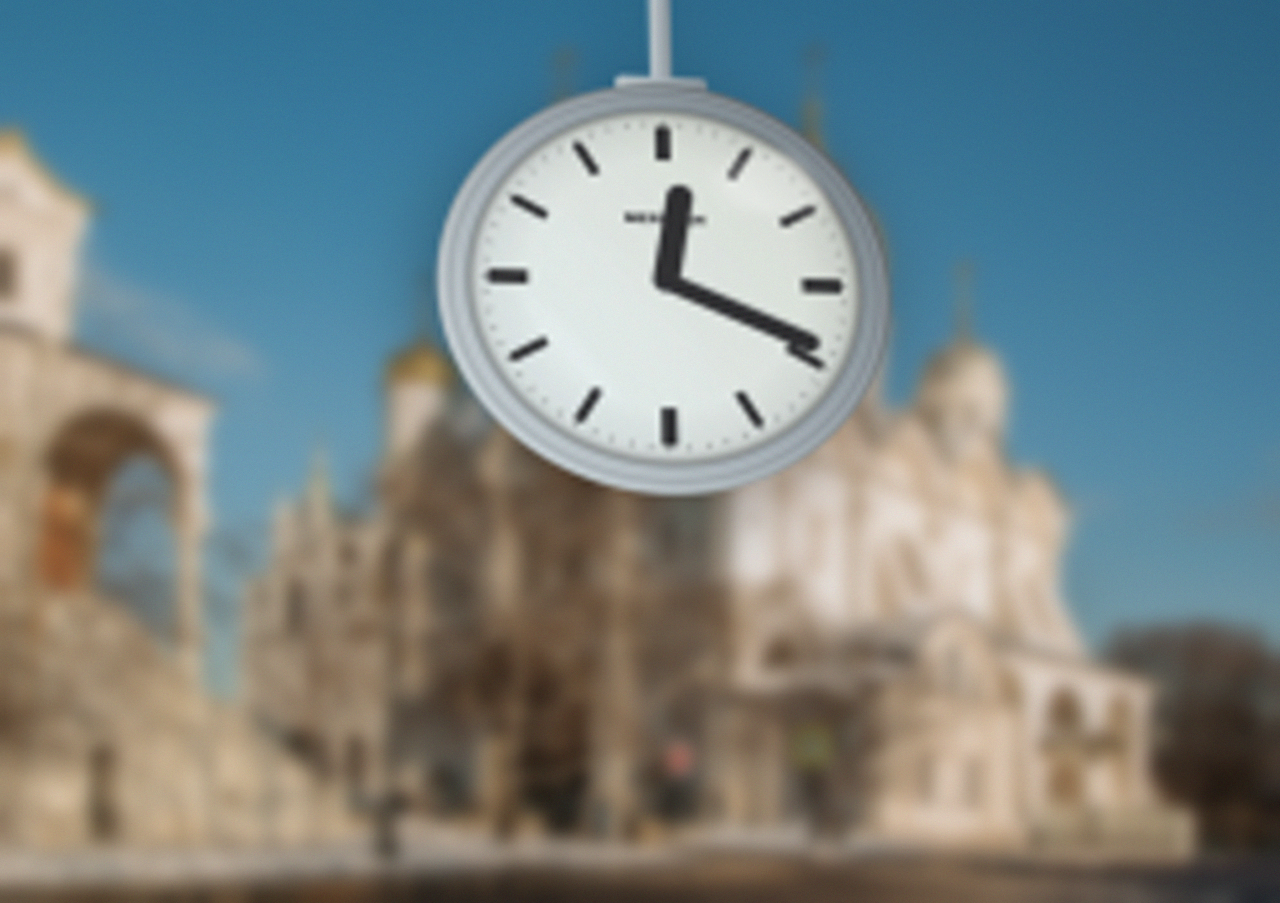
12,19
